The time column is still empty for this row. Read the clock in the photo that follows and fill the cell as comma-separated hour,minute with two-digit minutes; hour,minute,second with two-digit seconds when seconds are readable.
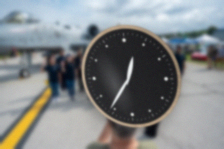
12,36
